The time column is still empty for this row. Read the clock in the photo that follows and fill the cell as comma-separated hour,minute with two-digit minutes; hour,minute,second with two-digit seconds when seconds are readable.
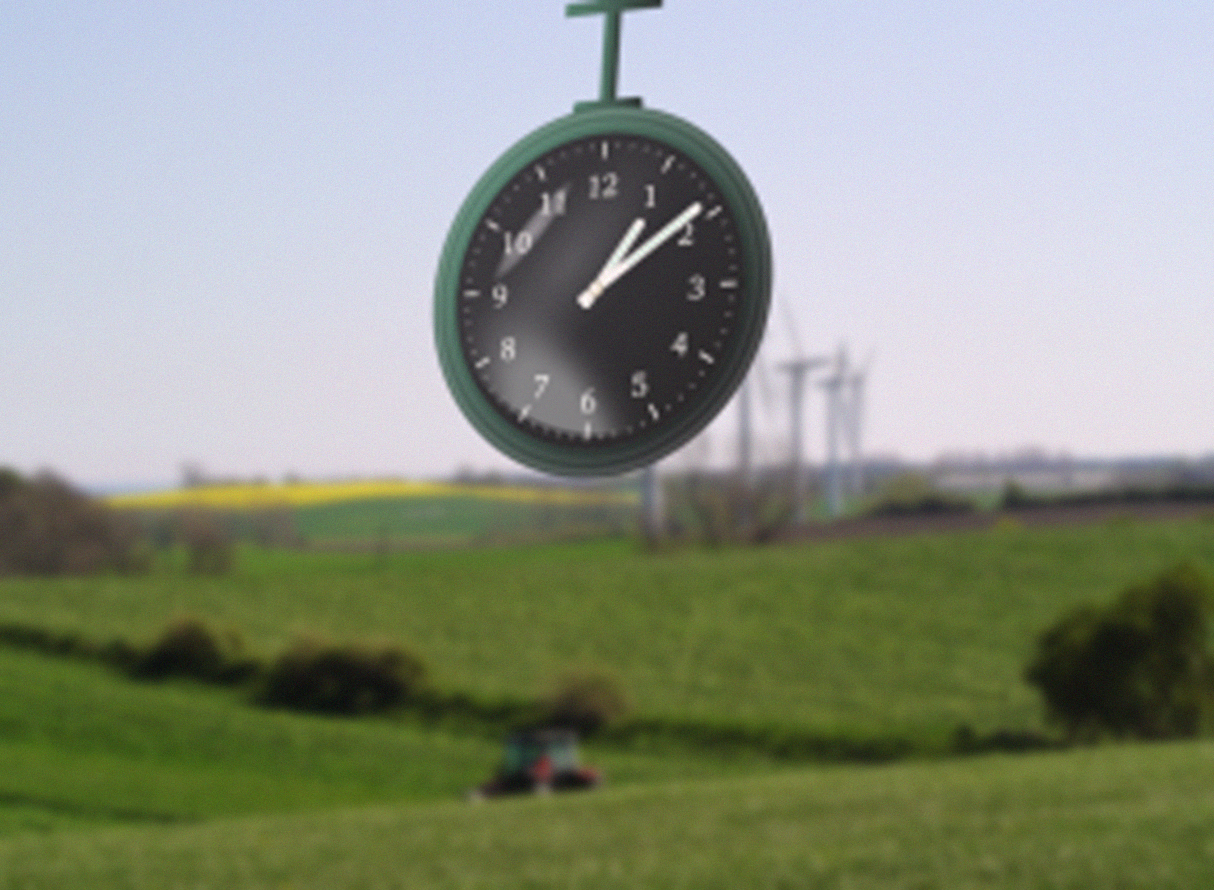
1,09
